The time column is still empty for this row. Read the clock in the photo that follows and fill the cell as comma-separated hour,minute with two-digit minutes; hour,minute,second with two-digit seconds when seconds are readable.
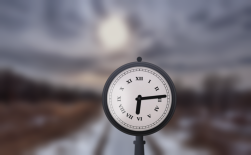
6,14
